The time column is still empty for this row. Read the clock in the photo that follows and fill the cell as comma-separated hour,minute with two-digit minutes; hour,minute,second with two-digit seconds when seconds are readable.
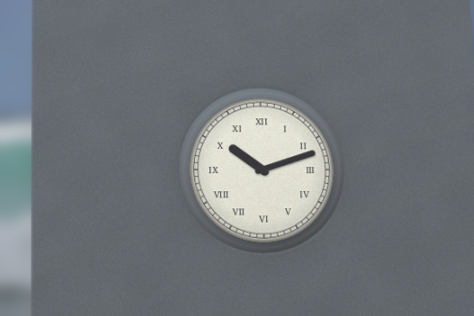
10,12
